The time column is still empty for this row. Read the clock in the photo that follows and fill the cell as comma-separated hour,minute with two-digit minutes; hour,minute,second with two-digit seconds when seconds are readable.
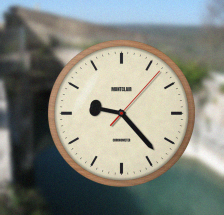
9,23,07
